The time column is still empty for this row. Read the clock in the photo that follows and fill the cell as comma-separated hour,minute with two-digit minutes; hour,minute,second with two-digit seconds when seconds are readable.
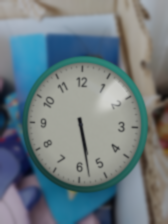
5,28
